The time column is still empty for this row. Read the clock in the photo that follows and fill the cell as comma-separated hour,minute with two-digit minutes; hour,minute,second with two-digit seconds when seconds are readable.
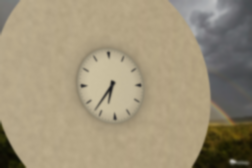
6,37
